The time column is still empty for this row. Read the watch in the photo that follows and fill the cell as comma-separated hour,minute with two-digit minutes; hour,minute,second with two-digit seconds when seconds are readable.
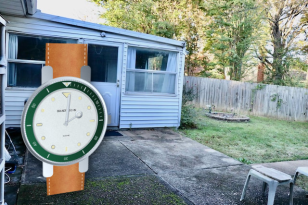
2,01
